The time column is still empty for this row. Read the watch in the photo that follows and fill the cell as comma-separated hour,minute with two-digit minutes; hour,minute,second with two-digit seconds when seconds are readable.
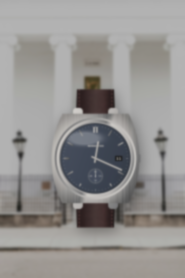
12,19
